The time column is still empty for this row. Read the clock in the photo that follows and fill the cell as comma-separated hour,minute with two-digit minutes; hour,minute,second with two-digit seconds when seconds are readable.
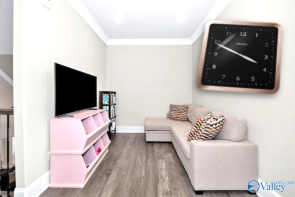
3,49
